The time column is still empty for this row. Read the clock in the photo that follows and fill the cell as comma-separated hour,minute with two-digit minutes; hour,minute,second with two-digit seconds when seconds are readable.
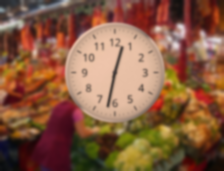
12,32
